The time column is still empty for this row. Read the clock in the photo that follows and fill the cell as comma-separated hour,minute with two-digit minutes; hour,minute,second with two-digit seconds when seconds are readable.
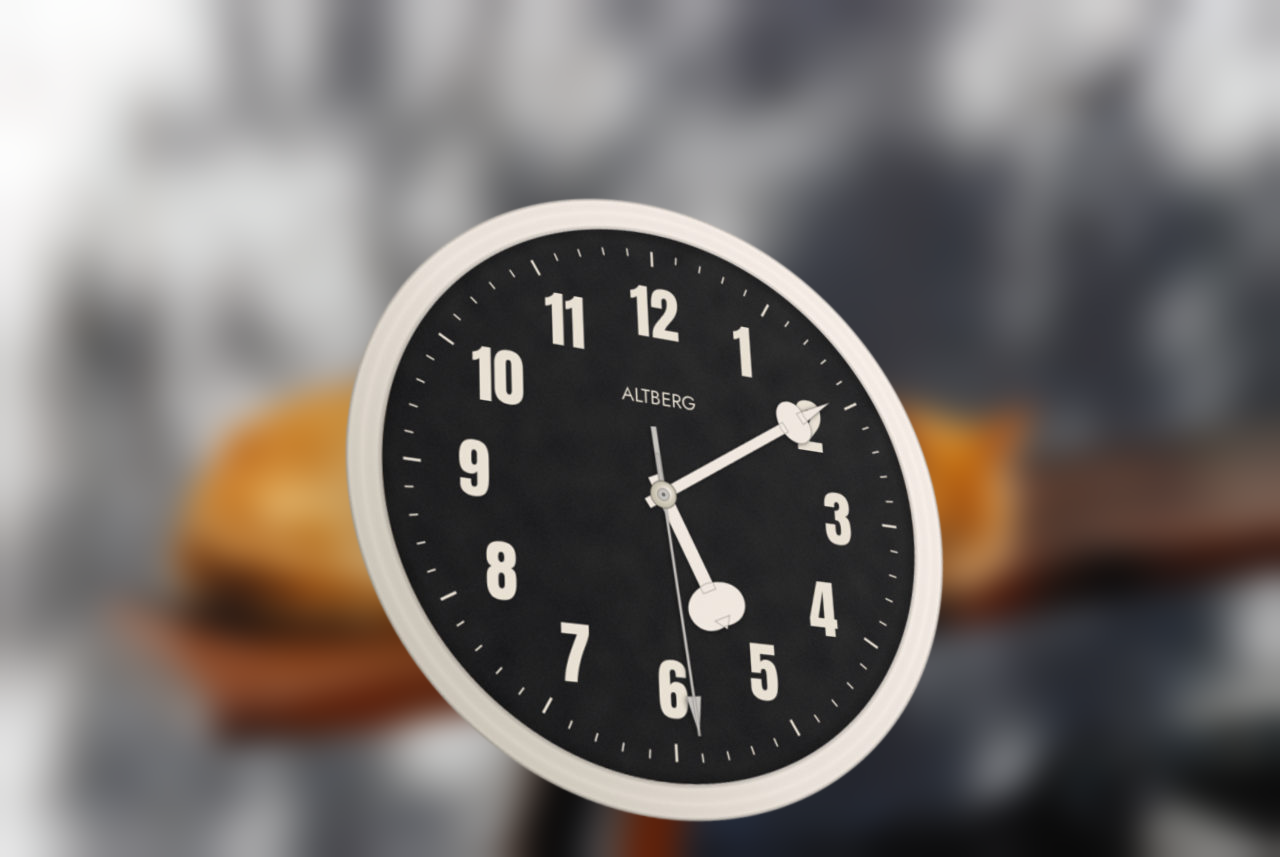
5,09,29
